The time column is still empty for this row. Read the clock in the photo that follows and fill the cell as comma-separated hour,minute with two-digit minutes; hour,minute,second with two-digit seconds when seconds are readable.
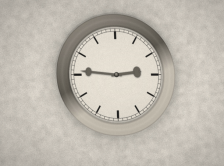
2,46
